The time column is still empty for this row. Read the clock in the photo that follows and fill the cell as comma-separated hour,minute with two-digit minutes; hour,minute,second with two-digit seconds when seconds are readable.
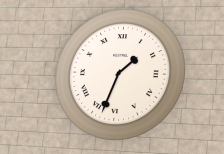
1,33
